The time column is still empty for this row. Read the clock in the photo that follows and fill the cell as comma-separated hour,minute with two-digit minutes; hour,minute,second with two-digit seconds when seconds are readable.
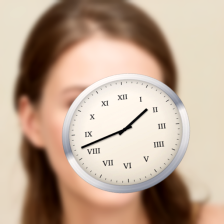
1,42
